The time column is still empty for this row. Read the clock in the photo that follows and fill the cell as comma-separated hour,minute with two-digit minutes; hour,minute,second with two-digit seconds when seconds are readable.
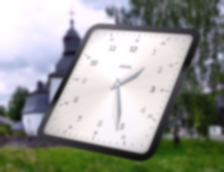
1,26
